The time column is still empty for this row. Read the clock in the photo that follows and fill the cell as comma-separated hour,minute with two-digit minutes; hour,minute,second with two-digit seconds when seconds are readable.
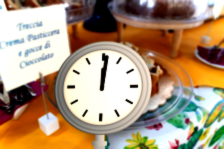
12,01
